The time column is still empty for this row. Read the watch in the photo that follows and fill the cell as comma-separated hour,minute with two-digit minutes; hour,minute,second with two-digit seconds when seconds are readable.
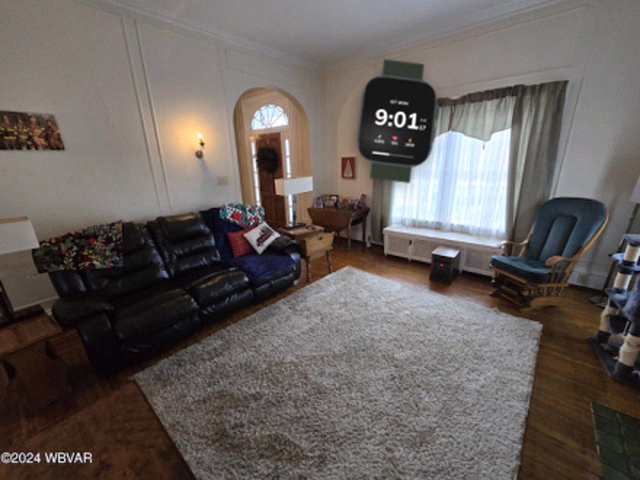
9,01
